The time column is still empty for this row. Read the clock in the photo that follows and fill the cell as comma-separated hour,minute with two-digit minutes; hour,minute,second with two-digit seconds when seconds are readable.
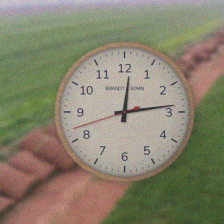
12,13,42
